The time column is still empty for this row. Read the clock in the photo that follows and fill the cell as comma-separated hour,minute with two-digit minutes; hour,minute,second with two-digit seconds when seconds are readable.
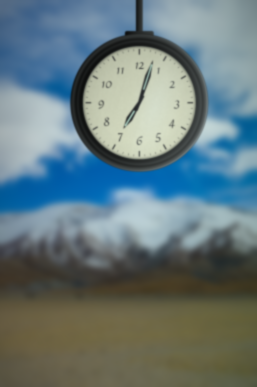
7,03
